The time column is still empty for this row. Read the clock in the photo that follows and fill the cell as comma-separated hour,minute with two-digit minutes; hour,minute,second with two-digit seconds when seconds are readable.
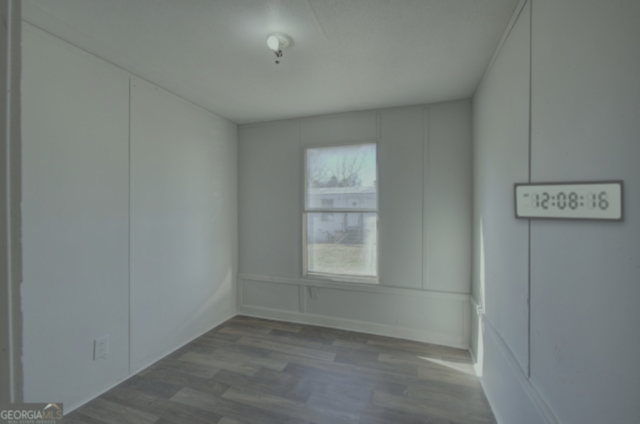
12,08,16
